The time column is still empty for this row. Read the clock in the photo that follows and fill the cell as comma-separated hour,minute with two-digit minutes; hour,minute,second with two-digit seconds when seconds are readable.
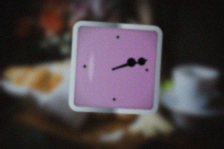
2,12
